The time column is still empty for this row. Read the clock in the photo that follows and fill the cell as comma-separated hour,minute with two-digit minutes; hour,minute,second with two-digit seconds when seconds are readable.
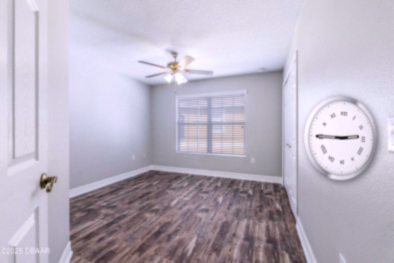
2,45
